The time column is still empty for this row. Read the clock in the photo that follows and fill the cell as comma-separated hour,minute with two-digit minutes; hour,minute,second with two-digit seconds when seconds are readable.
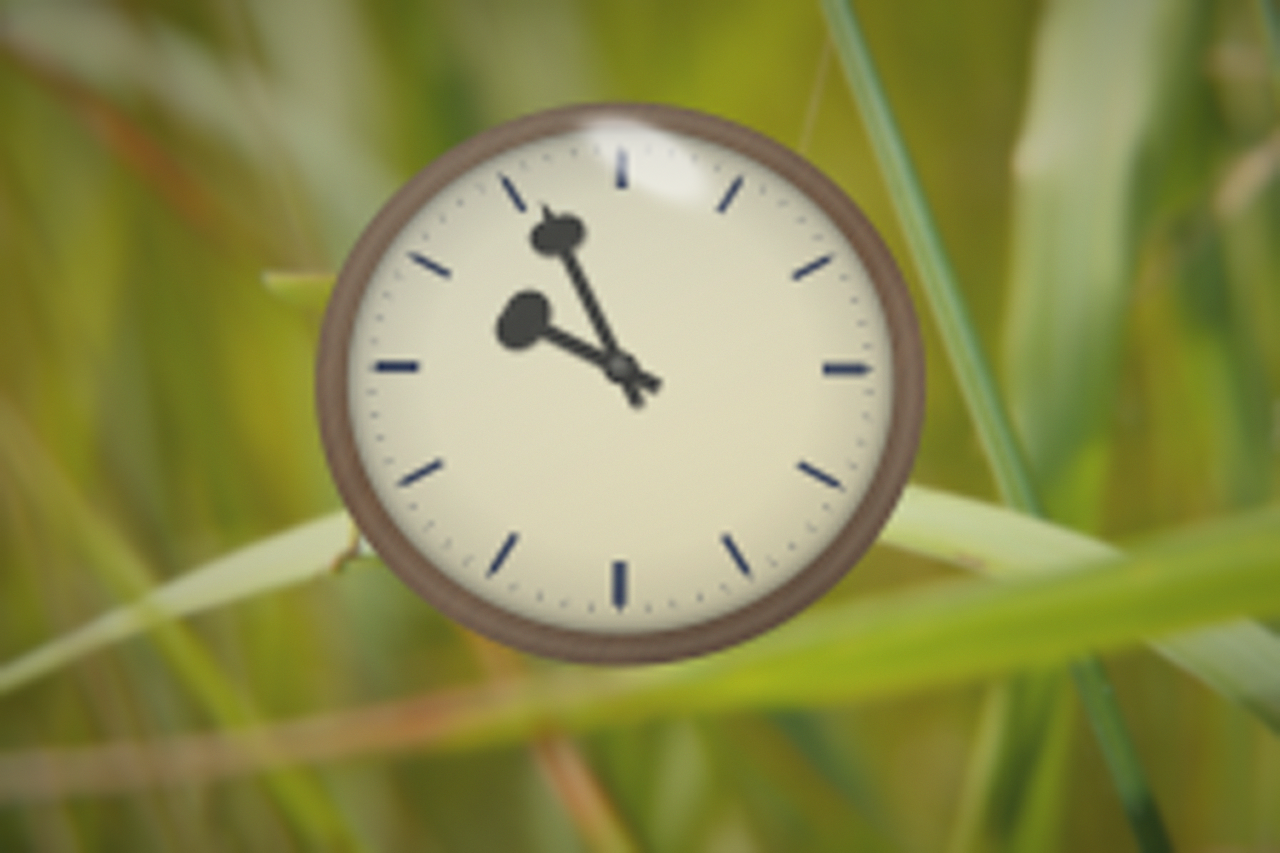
9,56
